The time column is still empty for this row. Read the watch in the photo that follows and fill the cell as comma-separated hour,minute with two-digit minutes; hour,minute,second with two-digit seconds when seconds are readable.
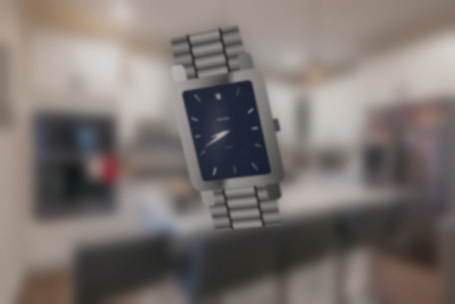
8,41
